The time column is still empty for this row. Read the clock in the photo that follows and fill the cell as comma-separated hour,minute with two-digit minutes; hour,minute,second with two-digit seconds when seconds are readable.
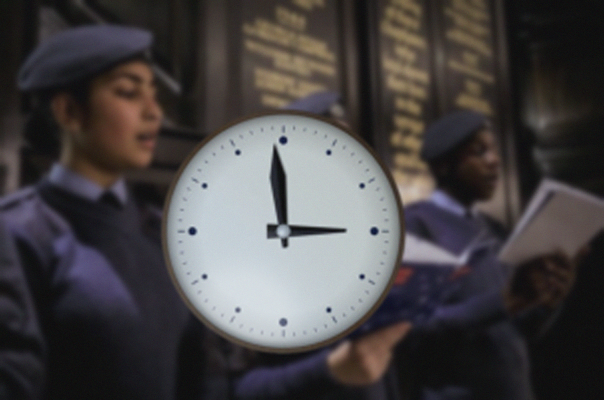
2,59
